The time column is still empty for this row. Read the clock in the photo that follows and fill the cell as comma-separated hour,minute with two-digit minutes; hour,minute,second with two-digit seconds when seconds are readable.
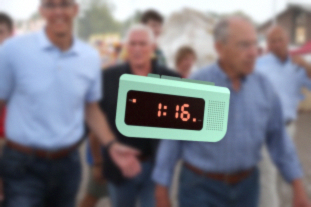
1,16
